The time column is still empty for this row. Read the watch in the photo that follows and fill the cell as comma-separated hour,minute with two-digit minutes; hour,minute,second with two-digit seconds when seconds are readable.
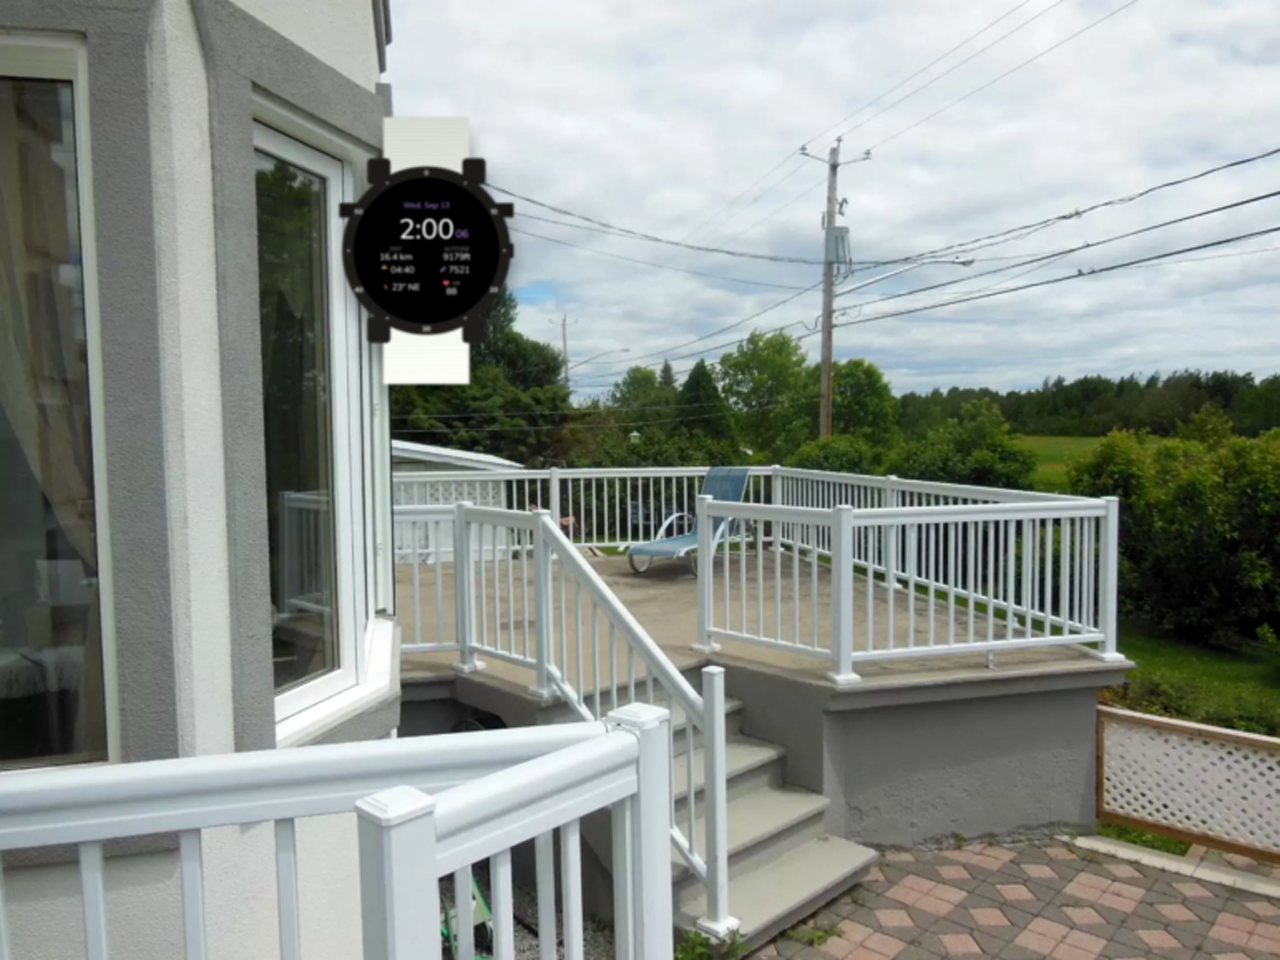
2,00
